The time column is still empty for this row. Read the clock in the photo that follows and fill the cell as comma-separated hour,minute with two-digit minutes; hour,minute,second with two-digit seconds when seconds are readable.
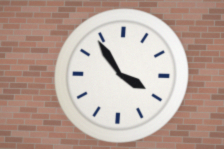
3,54
